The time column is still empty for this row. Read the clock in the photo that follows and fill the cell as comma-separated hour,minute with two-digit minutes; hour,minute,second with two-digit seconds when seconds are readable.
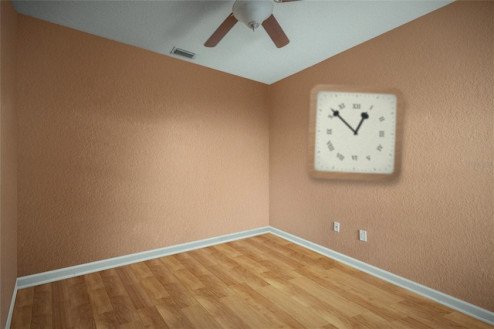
12,52
